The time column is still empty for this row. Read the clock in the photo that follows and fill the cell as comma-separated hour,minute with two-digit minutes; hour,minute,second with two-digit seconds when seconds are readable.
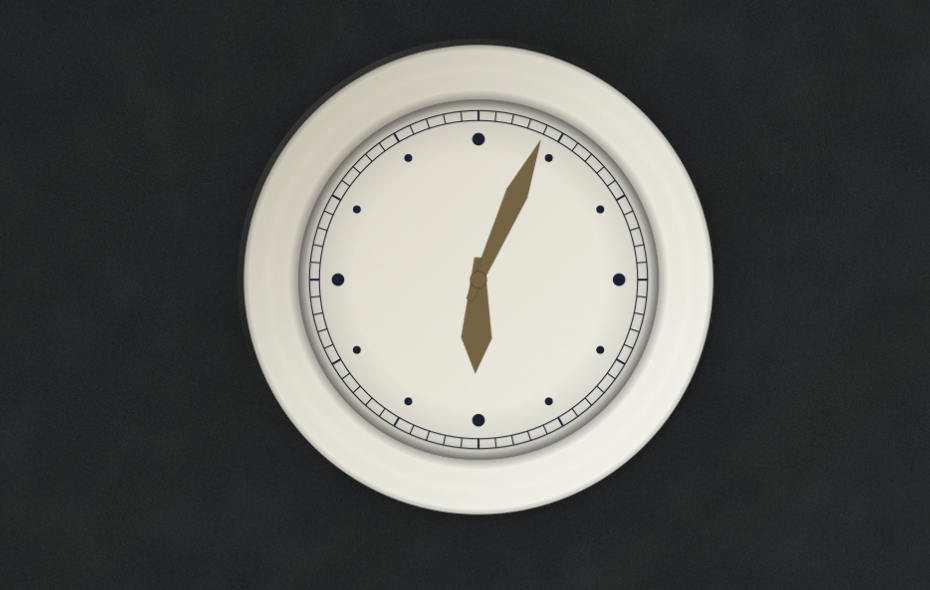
6,04
